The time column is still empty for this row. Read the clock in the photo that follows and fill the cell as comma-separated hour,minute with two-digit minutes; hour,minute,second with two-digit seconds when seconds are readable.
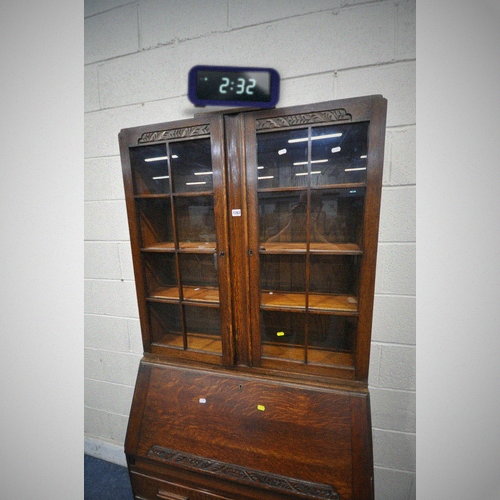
2,32
